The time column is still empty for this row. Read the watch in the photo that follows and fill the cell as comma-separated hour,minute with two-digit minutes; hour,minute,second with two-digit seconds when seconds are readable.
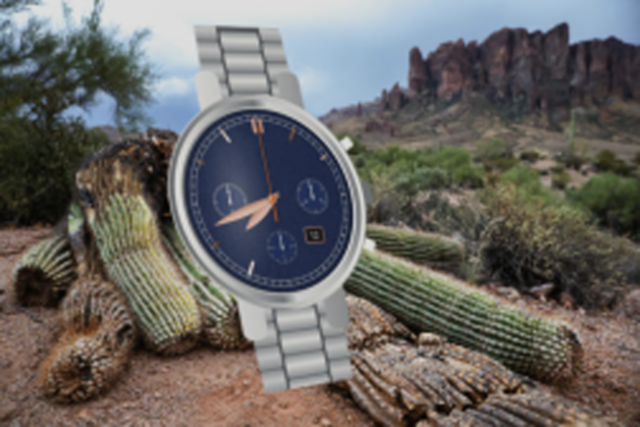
7,42
